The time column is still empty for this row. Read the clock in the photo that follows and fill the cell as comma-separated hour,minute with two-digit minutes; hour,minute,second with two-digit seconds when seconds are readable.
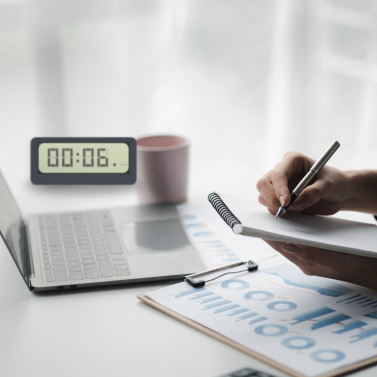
0,06
